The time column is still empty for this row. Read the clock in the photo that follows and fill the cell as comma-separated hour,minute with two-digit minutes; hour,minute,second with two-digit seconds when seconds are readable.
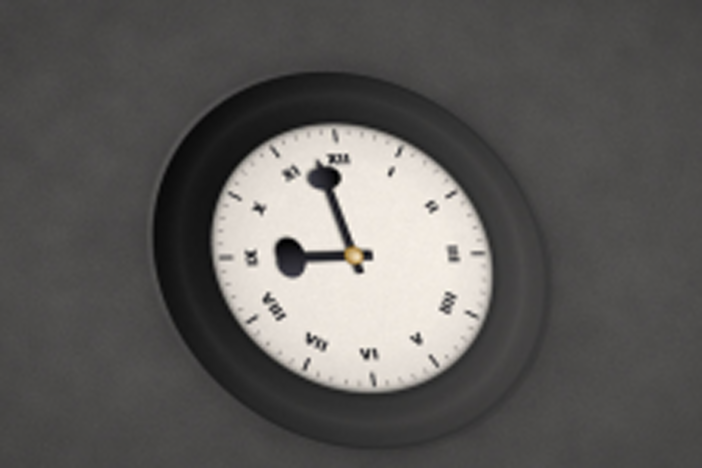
8,58
